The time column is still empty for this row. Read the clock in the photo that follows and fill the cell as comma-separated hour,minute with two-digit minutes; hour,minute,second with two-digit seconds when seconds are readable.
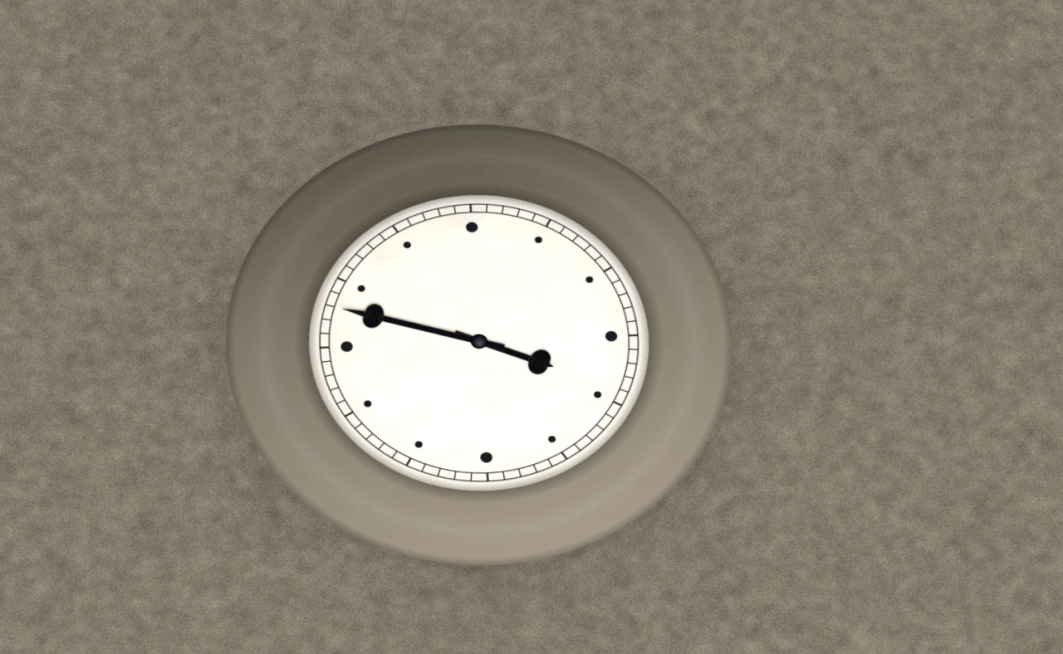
3,48
